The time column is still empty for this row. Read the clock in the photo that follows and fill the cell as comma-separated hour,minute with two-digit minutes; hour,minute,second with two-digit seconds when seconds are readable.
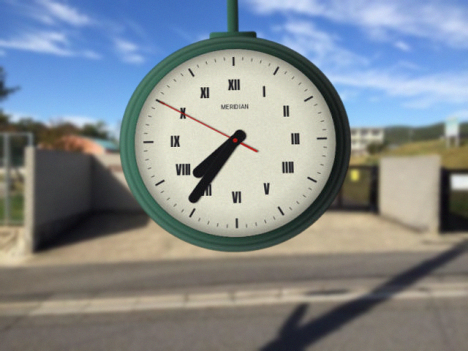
7,35,50
